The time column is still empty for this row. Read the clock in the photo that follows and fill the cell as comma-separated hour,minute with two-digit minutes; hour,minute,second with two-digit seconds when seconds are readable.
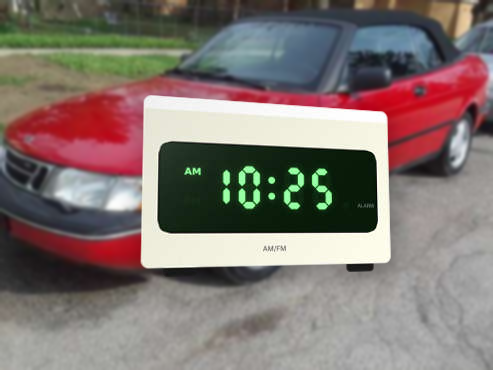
10,25
